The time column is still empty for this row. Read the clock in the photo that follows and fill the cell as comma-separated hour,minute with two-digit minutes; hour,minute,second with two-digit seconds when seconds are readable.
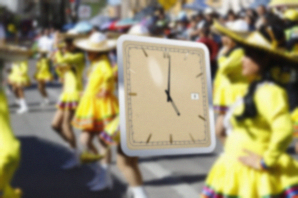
5,01
